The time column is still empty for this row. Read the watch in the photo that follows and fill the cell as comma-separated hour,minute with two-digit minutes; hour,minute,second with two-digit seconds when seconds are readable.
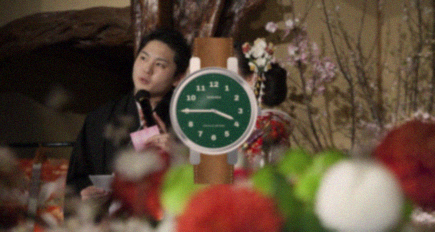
3,45
